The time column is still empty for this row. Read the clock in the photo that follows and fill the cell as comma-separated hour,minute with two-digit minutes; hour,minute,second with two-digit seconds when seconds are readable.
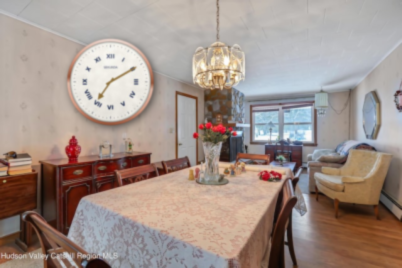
7,10
